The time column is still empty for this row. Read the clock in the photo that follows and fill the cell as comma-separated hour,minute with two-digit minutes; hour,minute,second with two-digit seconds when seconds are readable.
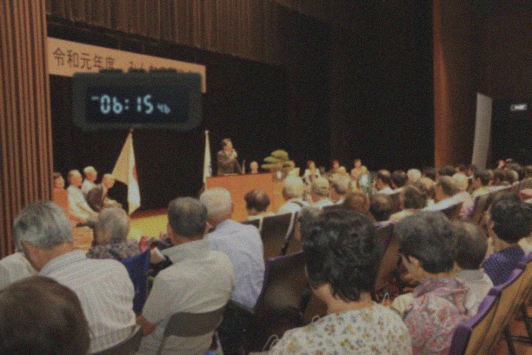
6,15
